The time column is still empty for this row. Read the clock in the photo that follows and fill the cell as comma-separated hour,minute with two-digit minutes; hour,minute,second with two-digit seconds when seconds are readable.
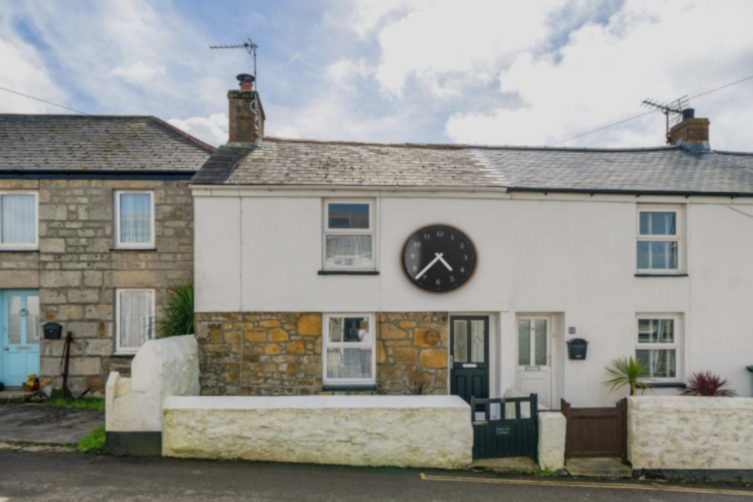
4,37
